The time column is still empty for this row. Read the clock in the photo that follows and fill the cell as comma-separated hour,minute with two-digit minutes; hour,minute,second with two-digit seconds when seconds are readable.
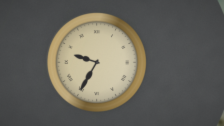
9,35
